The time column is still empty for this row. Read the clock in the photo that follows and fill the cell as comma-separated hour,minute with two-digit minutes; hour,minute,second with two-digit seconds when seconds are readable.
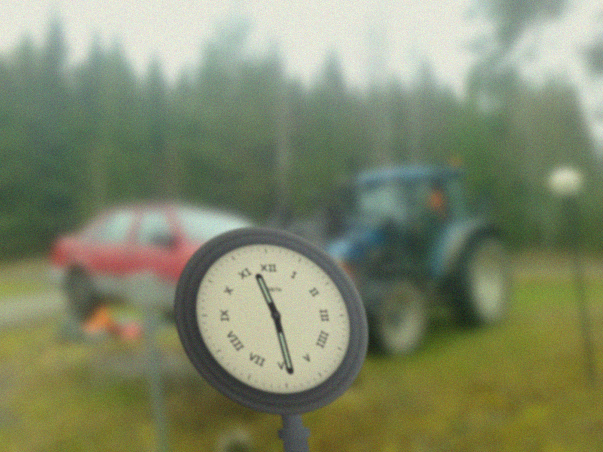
11,29
